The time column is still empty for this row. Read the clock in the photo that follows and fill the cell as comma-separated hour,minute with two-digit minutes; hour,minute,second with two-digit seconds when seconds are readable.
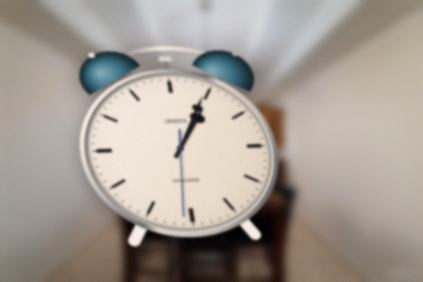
1,04,31
